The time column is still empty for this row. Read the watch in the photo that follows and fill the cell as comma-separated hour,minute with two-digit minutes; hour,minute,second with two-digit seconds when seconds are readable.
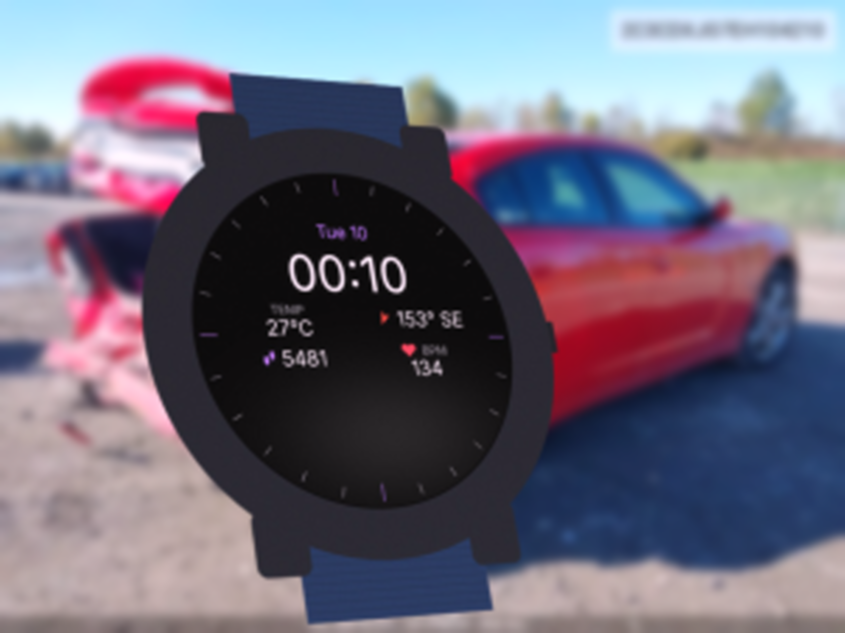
0,10
